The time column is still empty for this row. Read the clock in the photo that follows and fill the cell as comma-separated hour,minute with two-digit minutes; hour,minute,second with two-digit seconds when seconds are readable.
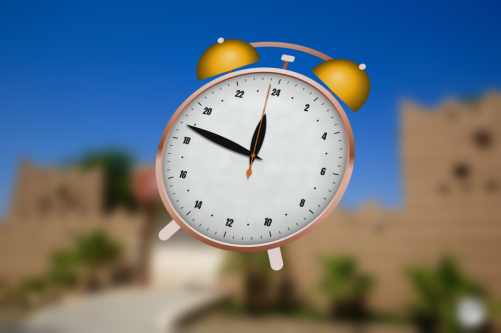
23,46,59
